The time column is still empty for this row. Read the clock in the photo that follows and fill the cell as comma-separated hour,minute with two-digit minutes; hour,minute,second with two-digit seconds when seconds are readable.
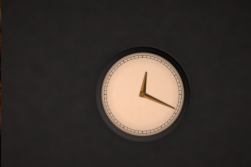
12,19
